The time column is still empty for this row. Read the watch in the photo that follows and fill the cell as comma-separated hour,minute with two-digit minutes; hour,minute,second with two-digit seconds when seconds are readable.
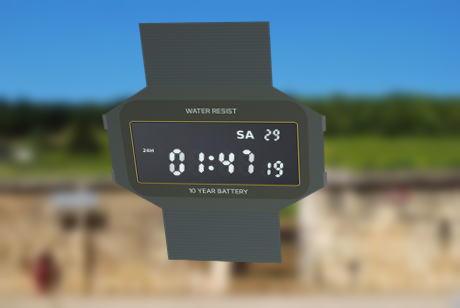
1,47,19
